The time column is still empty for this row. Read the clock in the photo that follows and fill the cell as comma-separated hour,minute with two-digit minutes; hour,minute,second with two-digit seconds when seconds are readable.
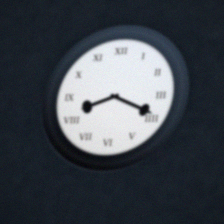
8,19
